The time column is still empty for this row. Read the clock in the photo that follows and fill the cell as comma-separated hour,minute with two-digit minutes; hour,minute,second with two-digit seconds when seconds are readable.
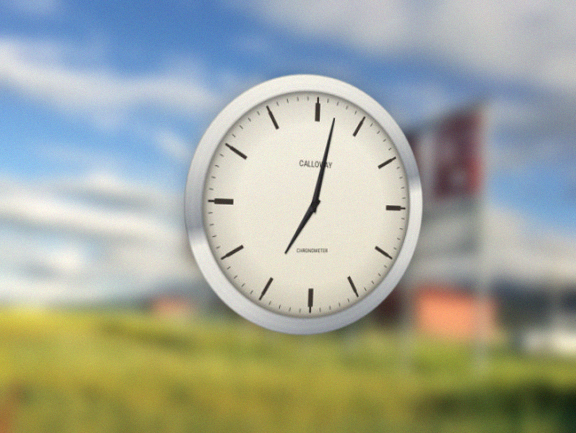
7,02
